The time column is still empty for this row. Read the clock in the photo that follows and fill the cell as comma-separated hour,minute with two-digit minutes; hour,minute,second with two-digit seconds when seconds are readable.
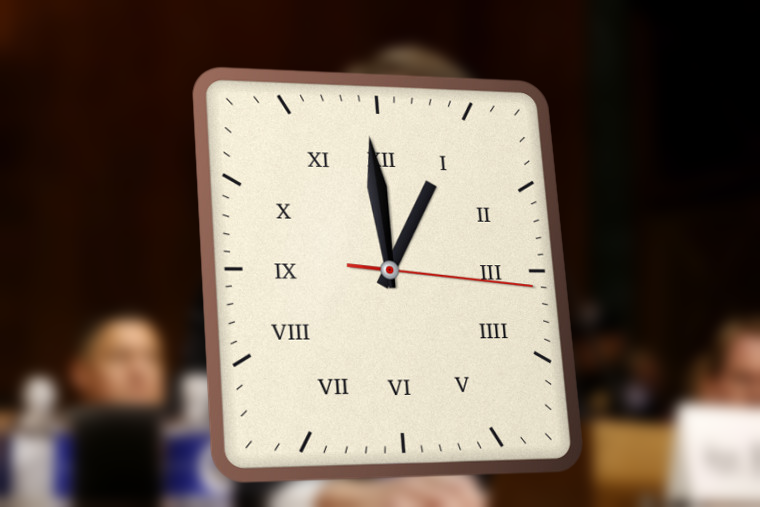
12,59,16
